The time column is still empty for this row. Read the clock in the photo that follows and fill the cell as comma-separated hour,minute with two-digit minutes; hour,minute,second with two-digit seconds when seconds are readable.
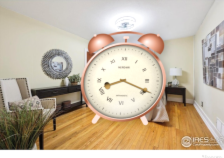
8,19
